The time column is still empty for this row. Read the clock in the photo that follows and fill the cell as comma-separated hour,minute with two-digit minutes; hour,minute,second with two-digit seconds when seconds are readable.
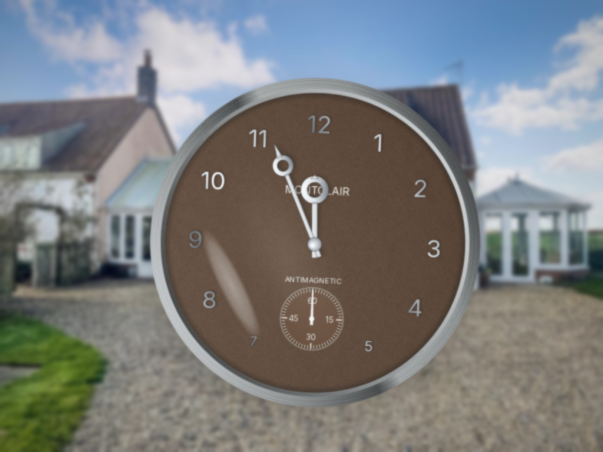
11,56
